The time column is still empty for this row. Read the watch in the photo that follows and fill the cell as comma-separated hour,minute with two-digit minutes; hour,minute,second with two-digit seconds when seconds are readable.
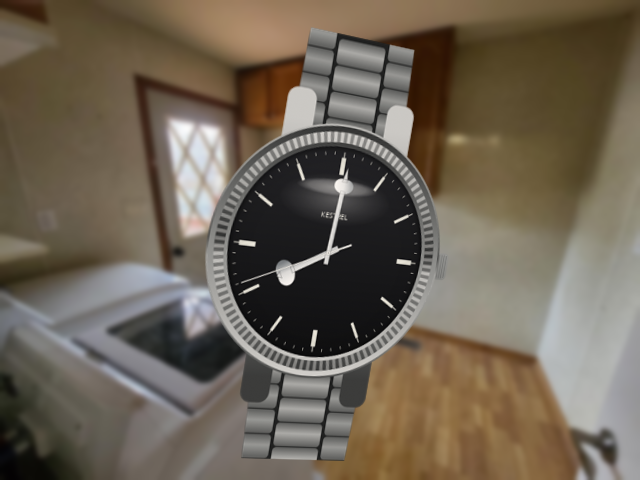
8,00,41
